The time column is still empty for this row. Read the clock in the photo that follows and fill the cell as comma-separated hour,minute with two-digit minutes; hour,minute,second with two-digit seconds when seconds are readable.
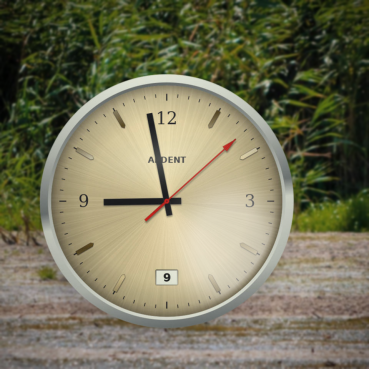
8,58,08
